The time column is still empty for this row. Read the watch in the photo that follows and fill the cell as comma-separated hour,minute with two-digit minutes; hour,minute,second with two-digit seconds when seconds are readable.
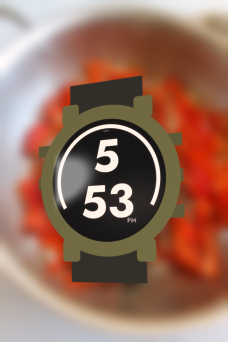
5,53
